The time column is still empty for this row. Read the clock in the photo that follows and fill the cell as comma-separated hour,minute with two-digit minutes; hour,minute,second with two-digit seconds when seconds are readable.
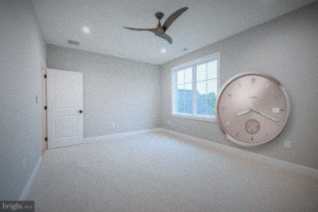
8,19
